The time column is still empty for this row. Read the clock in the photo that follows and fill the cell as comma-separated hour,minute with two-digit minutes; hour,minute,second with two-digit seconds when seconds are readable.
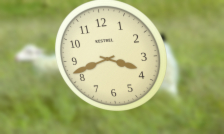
3,42
